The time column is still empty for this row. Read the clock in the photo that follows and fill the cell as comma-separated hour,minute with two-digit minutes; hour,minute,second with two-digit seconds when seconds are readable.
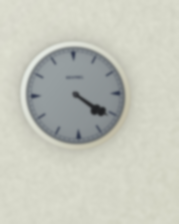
4,21
